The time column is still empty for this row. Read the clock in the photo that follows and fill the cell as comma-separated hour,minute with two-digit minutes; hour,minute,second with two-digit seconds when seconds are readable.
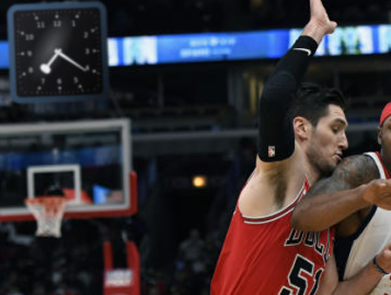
7,21
